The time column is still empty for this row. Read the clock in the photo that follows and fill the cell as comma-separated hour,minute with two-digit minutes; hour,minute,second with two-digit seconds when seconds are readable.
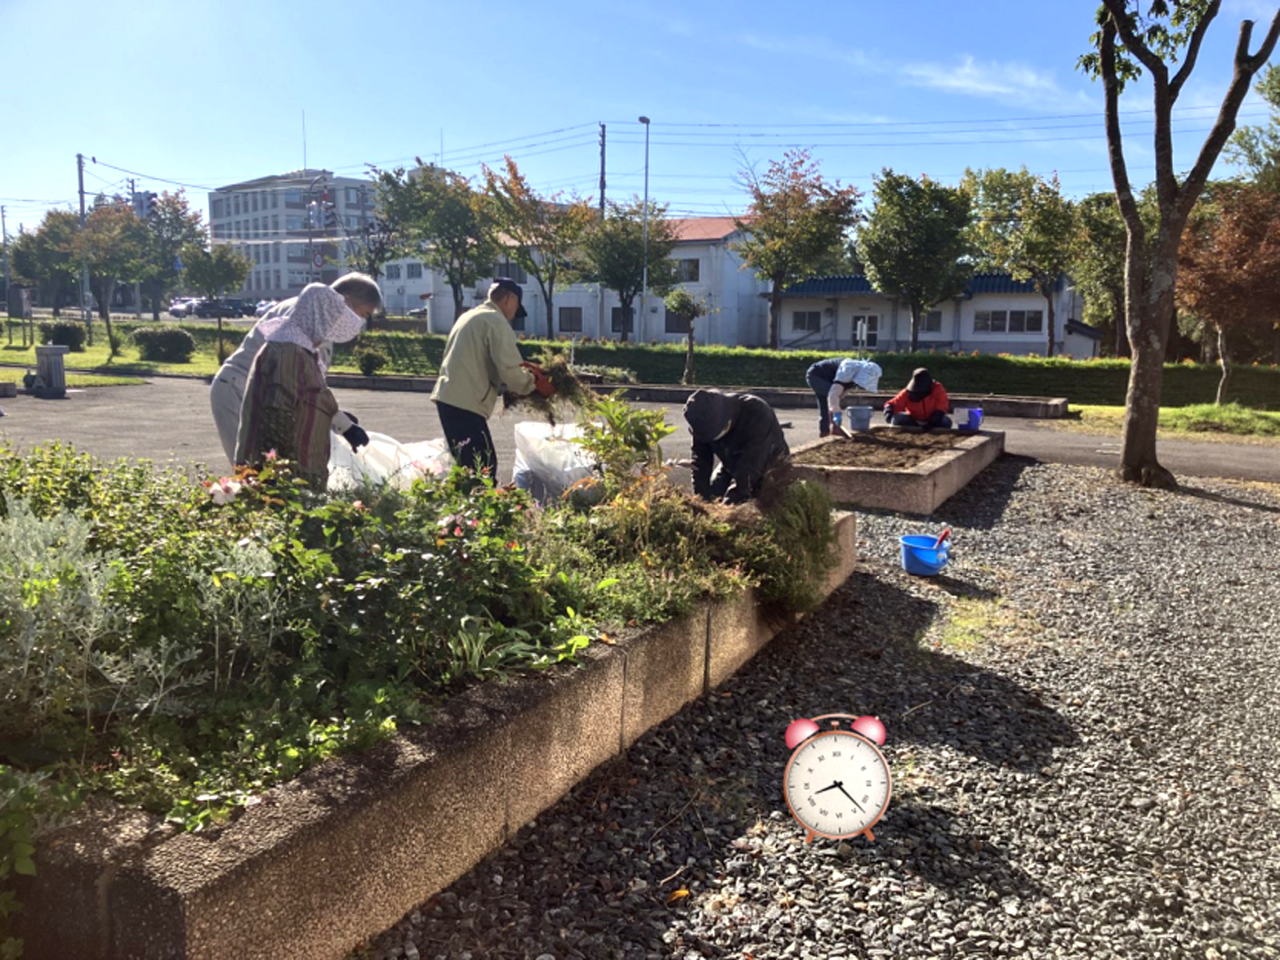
8,23
